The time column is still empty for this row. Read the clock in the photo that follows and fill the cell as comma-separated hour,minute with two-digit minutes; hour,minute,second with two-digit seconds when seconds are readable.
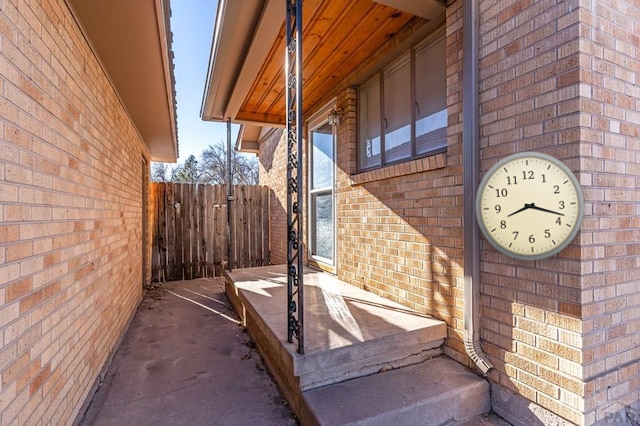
8,18
